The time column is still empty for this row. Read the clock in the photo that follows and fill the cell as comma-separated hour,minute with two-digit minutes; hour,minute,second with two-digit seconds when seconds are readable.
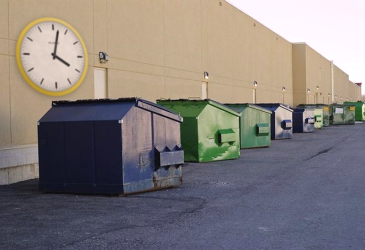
4,02
